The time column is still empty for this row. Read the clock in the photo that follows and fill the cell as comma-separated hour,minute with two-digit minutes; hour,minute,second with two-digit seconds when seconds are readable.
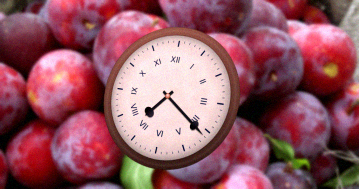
7,21
